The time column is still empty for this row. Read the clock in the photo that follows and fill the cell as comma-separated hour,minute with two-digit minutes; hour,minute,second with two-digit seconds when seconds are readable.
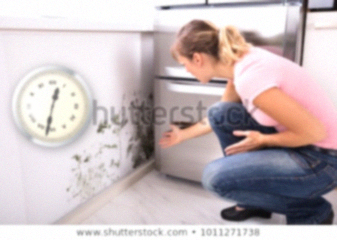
12,32
